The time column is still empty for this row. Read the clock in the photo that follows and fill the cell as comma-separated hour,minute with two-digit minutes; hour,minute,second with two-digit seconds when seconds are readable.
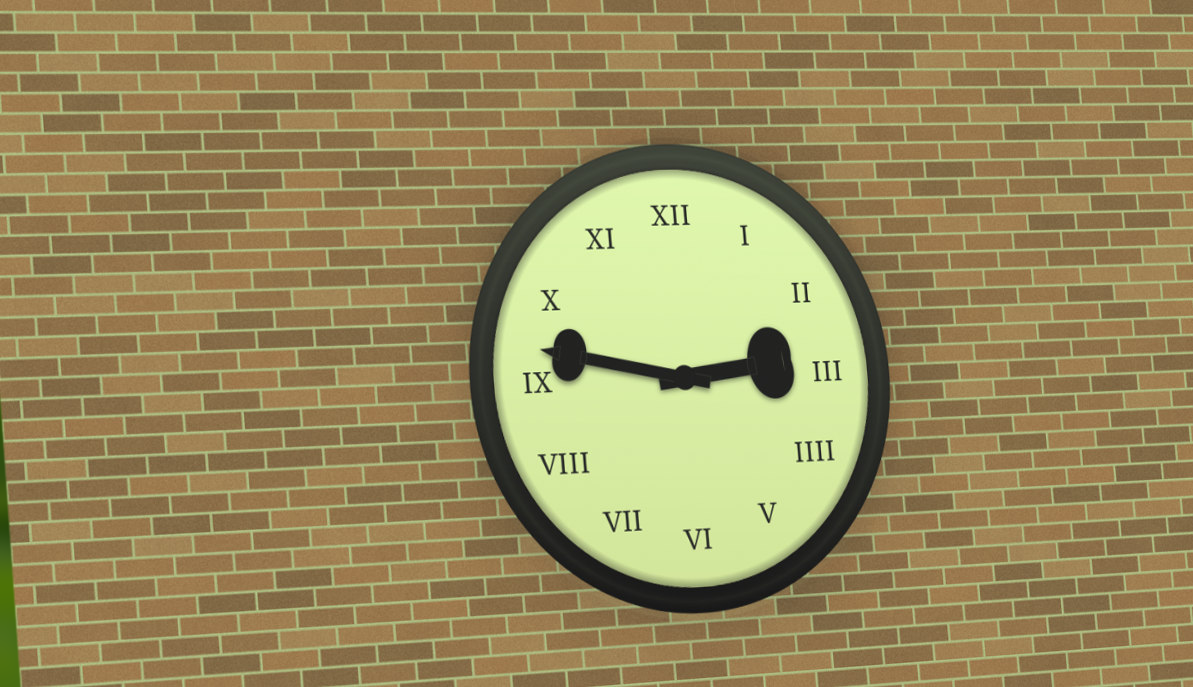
2,47
